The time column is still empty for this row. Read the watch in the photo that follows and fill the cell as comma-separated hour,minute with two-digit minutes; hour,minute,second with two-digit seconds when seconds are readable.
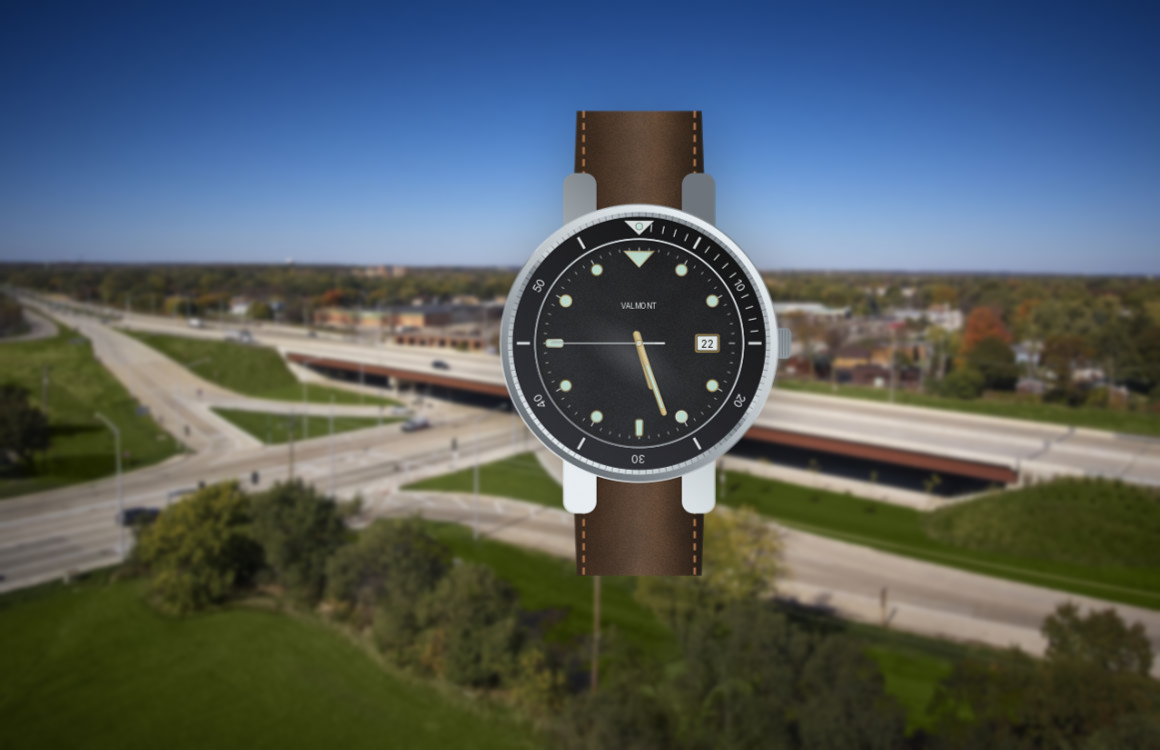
5,26,45
